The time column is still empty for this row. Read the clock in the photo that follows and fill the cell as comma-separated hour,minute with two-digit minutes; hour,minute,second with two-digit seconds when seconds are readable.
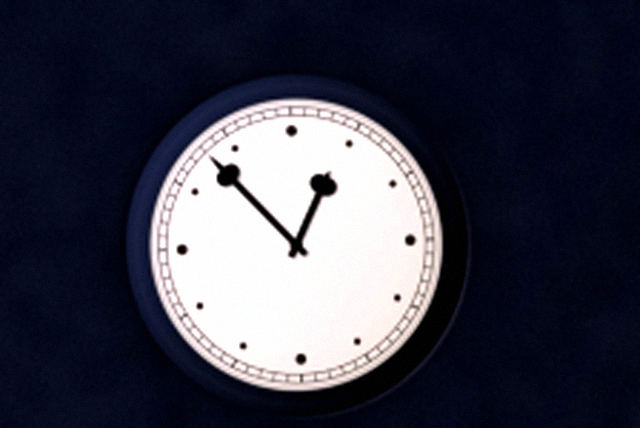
12,53
